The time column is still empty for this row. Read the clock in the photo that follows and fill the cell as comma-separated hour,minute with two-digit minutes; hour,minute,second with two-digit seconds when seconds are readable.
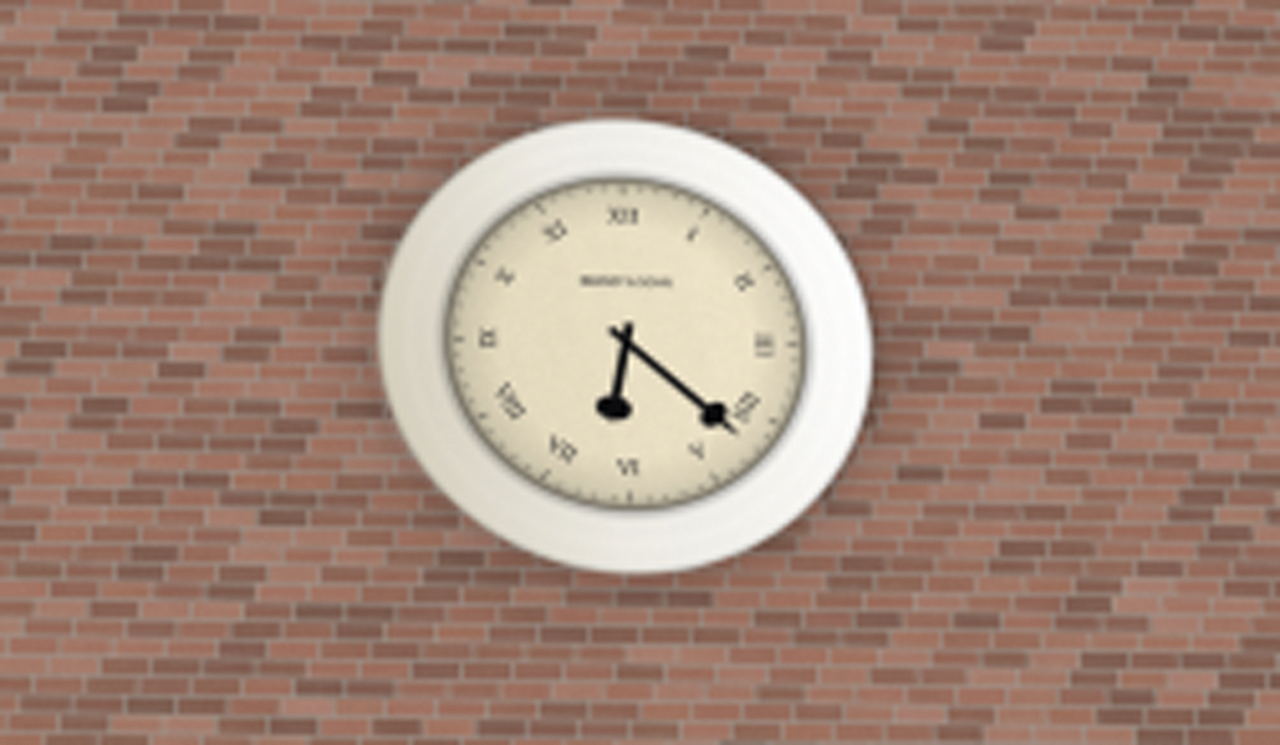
6,22
